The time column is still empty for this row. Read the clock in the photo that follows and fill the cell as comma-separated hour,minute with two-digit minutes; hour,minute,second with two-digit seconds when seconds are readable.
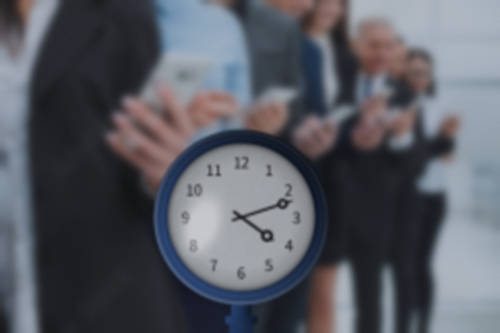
4,12
